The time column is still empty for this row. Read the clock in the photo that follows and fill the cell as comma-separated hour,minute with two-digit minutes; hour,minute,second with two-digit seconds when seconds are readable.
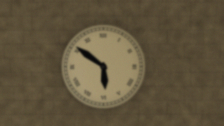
5,51
